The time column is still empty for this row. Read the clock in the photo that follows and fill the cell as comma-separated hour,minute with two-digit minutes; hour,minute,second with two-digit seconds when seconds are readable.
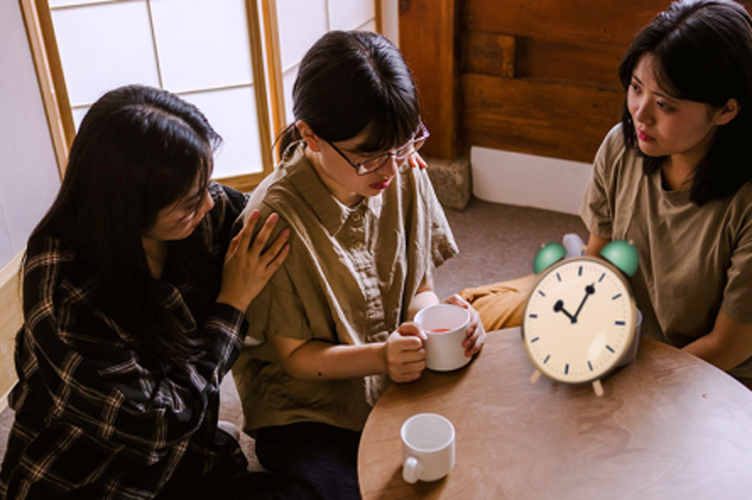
10,04
